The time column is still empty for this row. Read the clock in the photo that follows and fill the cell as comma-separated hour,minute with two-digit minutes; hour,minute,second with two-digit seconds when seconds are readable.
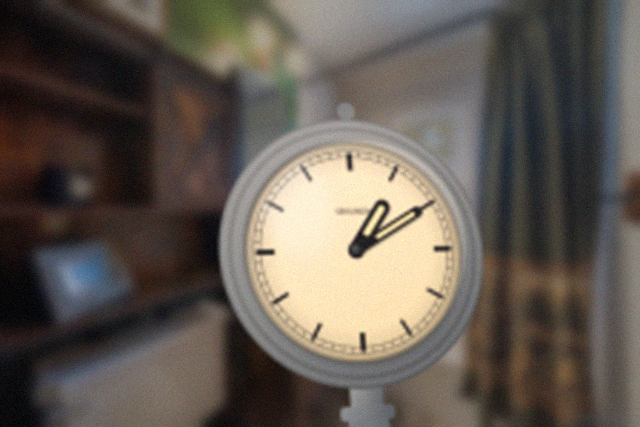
1,10
